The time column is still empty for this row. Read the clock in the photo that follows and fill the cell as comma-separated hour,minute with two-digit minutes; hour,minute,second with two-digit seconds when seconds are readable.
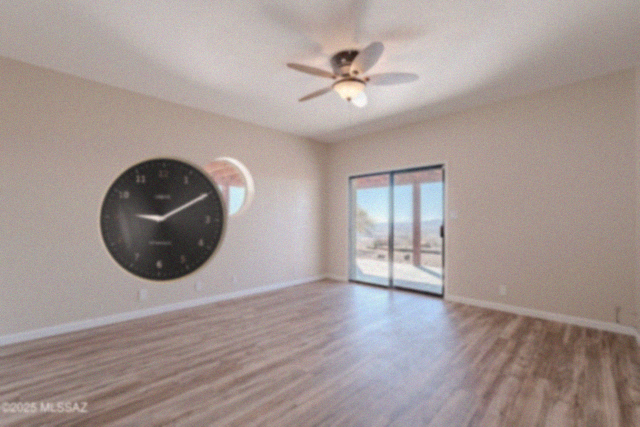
9,10
